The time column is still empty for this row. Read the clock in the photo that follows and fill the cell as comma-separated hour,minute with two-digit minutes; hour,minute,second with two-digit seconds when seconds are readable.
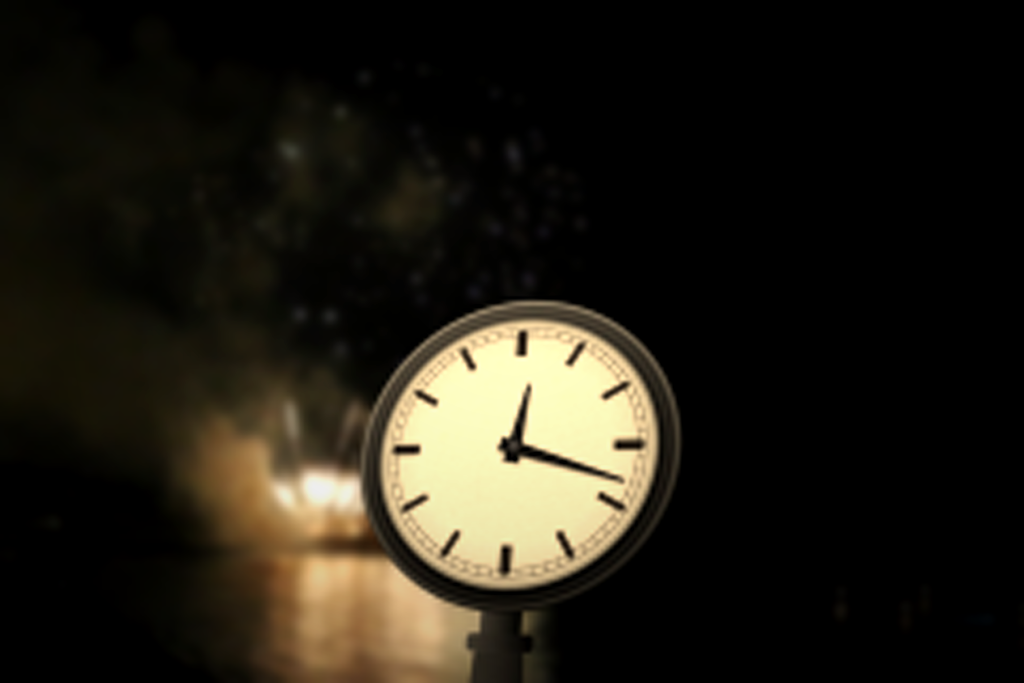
12,18
